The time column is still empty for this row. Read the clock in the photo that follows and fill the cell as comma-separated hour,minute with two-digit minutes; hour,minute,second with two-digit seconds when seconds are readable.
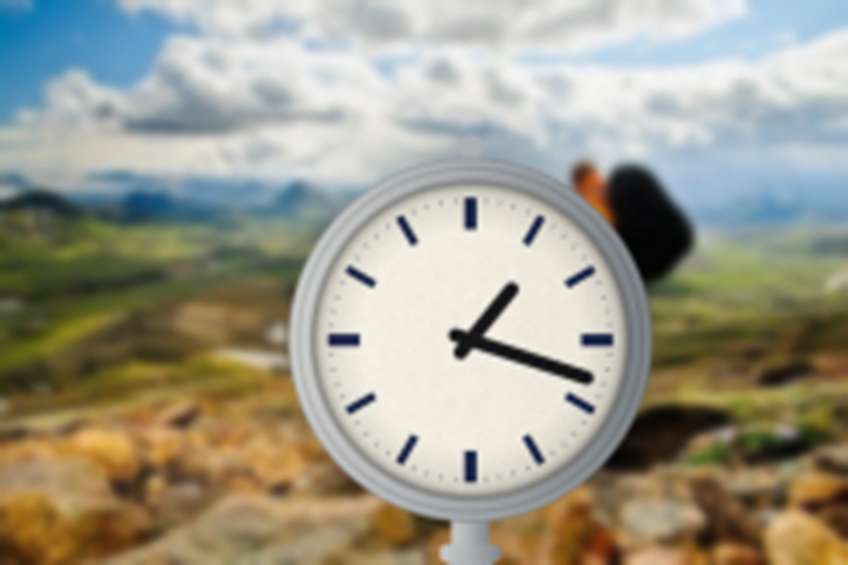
1,18
